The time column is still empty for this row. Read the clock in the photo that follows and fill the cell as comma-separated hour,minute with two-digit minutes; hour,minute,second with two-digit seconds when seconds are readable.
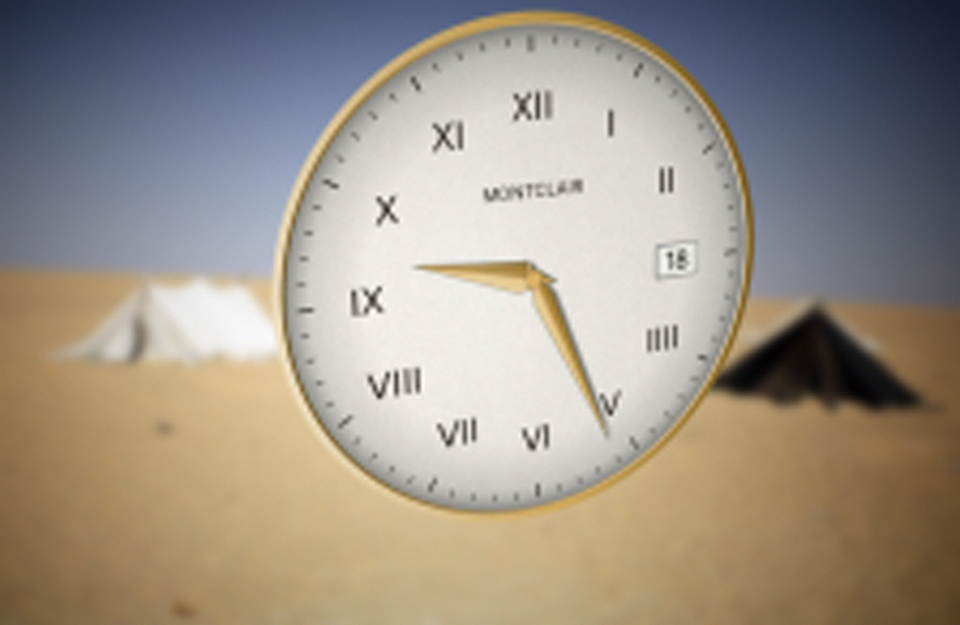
9,26
